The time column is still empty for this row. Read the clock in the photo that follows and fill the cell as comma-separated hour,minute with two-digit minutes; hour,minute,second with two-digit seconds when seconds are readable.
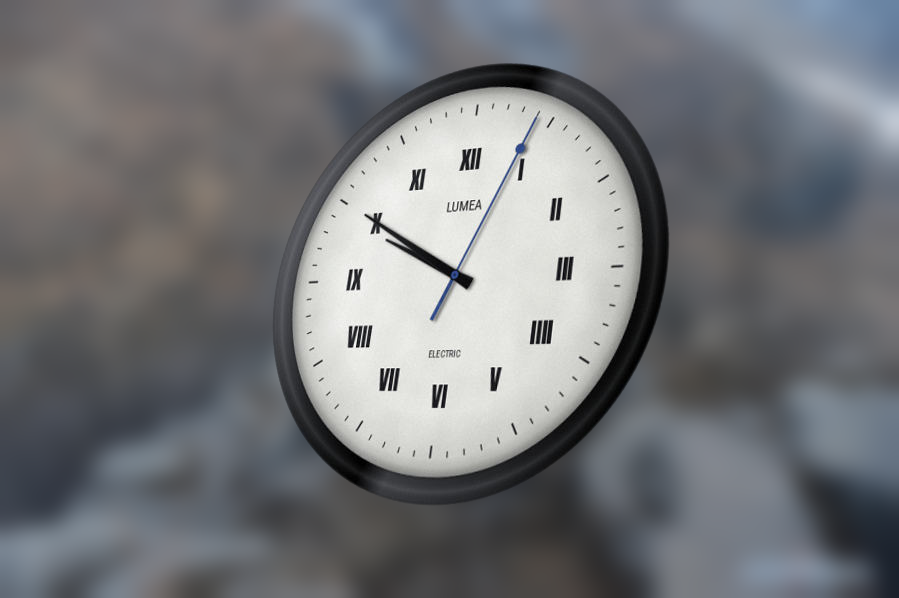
9,50,04
